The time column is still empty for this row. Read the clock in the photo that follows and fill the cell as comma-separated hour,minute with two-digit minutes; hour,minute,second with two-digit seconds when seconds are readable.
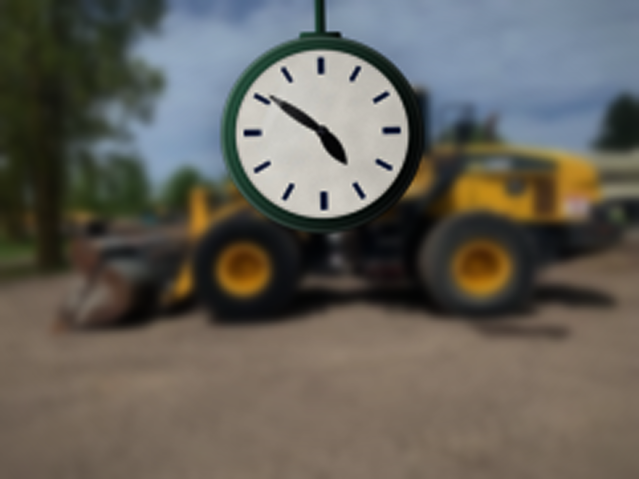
4,51
